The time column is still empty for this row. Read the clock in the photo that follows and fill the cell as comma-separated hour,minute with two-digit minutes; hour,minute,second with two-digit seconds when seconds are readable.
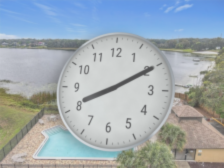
8,10
